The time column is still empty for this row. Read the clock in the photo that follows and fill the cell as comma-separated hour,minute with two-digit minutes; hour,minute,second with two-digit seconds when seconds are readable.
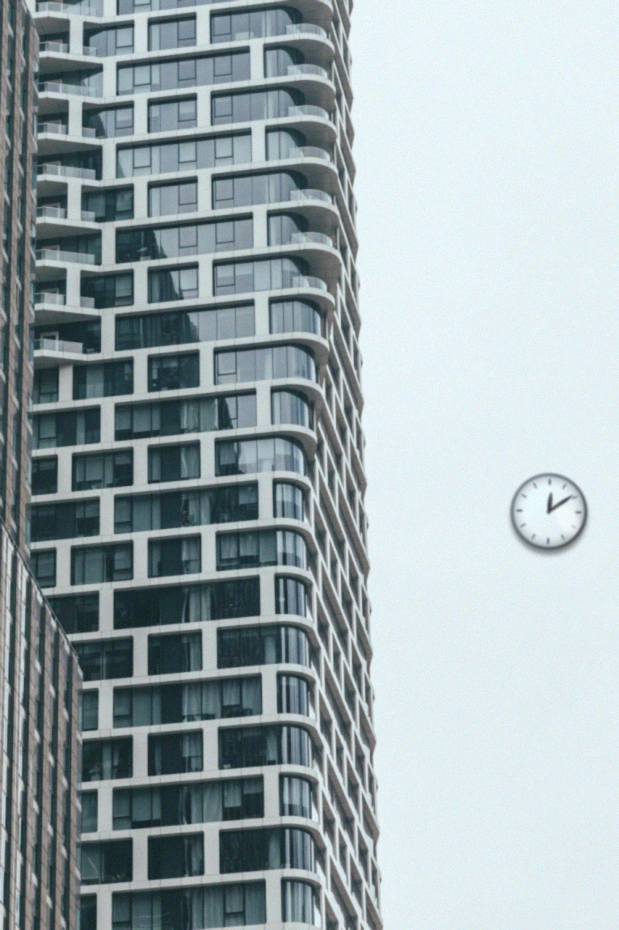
12,09
